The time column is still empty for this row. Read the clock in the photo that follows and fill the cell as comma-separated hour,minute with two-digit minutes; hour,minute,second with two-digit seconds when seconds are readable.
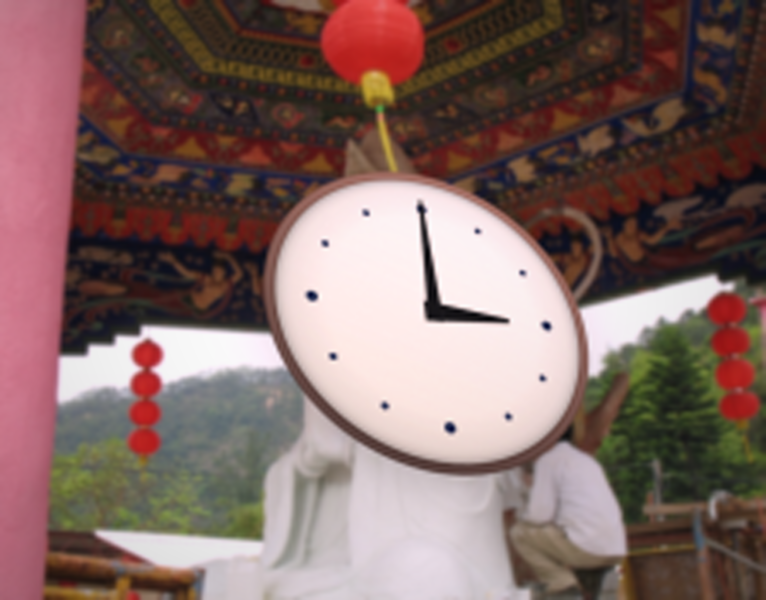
3,00
